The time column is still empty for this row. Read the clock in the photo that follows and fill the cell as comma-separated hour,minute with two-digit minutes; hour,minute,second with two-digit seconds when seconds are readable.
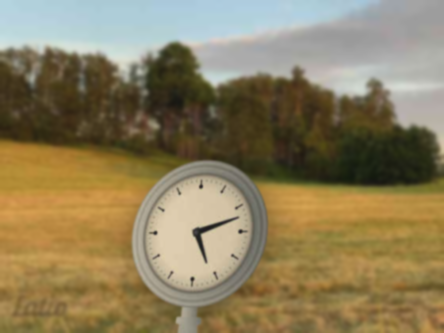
5,12
